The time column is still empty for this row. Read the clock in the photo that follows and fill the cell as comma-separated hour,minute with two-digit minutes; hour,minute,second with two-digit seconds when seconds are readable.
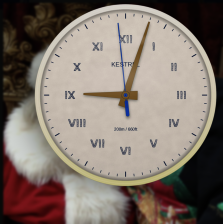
9,02,59
